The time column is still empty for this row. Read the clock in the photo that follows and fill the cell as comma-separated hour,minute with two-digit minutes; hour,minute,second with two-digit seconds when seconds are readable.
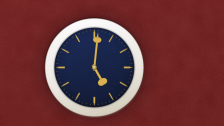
5,01
